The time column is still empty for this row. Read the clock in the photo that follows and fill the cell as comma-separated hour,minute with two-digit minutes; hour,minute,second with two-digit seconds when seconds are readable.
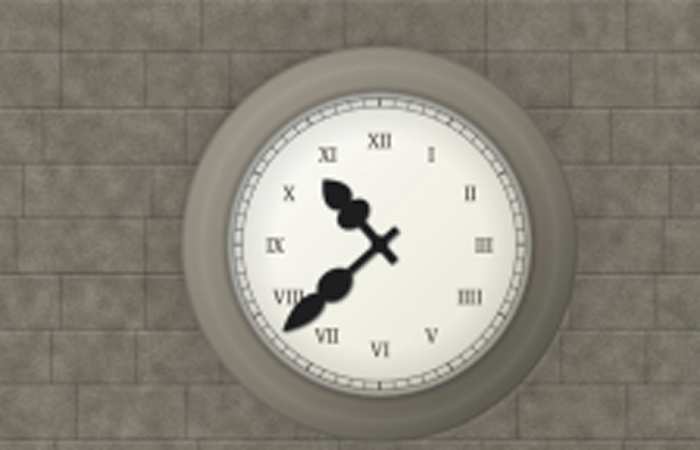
10,38
